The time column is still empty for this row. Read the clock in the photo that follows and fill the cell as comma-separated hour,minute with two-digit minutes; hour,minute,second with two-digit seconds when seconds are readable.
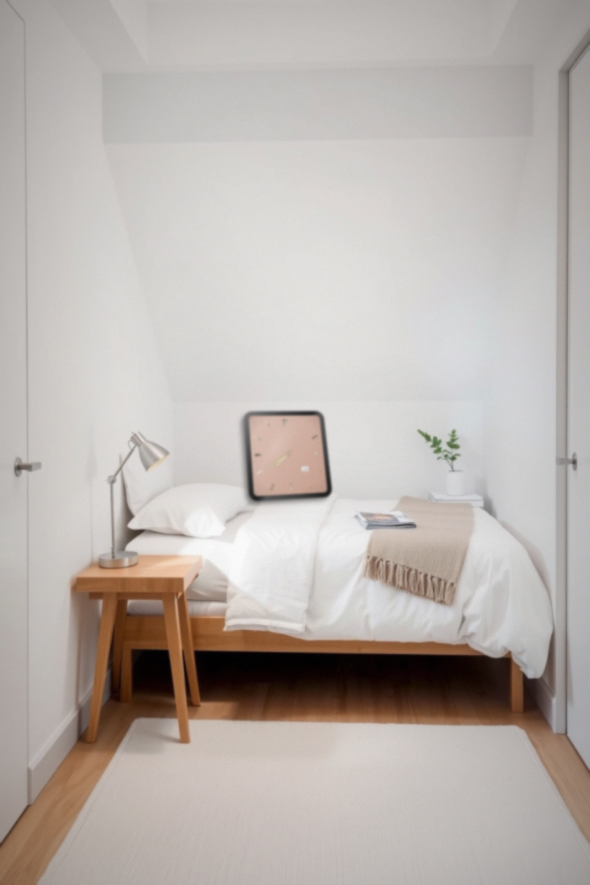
7,40
